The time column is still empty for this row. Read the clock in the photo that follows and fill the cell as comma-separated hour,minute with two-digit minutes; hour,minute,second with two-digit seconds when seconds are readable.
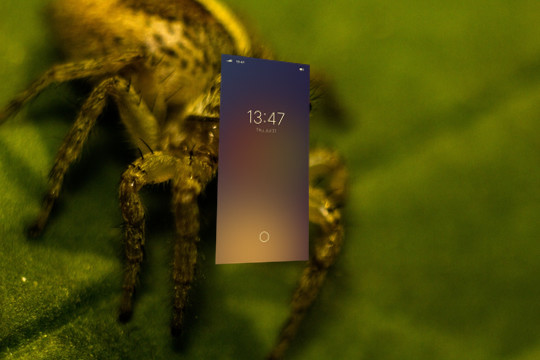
13,47
